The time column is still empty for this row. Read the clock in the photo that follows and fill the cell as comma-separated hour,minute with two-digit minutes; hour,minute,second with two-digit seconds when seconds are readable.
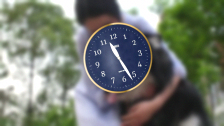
11,27
